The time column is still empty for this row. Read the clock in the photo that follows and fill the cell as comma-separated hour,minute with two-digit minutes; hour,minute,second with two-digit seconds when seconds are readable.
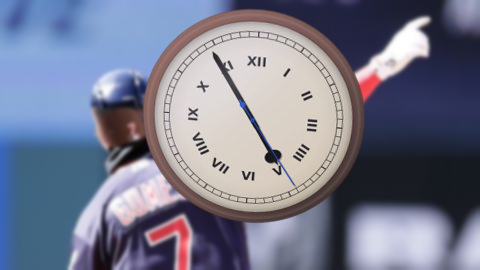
4,54,24
